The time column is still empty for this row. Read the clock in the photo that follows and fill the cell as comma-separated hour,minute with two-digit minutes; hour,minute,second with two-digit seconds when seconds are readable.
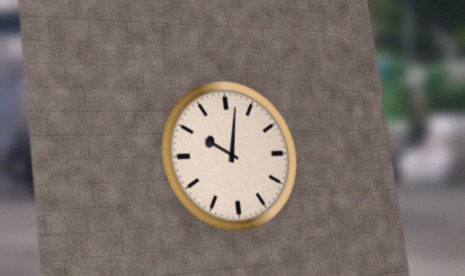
10,02
